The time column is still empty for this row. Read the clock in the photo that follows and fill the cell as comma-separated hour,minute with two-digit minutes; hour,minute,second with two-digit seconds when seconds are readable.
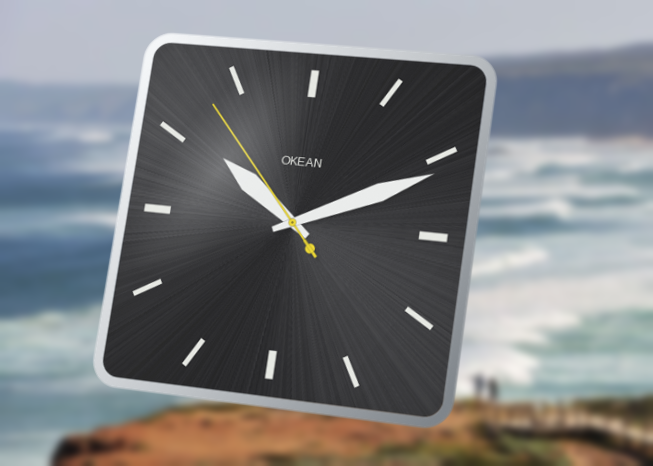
10,10,53
